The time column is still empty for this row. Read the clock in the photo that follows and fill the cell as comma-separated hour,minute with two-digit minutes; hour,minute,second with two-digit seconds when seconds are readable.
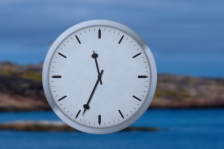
11,34
